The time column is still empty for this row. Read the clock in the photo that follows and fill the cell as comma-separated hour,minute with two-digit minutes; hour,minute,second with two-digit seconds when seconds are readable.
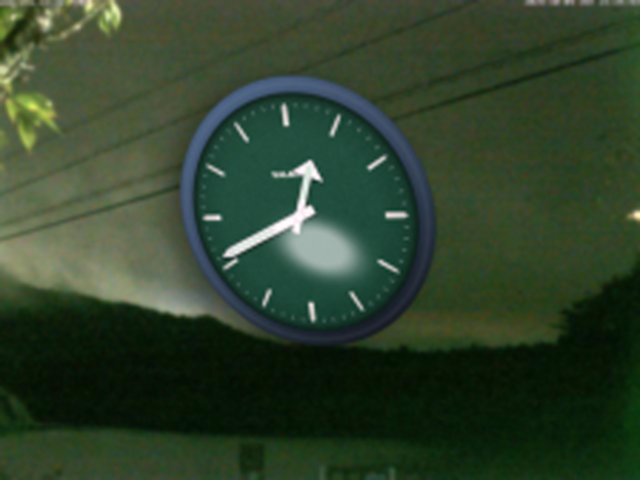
12,41
